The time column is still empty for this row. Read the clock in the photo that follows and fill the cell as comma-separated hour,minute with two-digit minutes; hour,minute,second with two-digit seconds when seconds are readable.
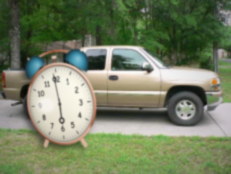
5,59
